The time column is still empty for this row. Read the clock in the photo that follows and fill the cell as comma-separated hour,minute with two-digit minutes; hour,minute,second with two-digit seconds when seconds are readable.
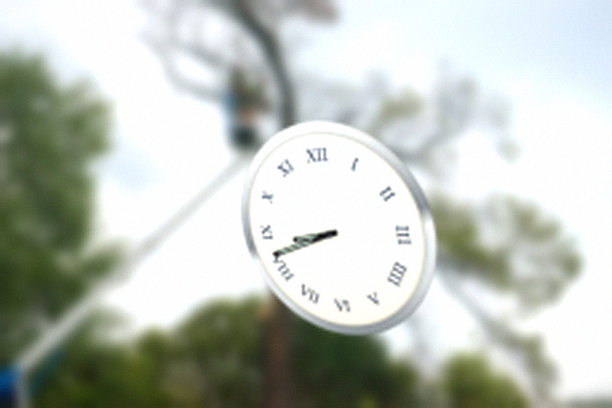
8,42
